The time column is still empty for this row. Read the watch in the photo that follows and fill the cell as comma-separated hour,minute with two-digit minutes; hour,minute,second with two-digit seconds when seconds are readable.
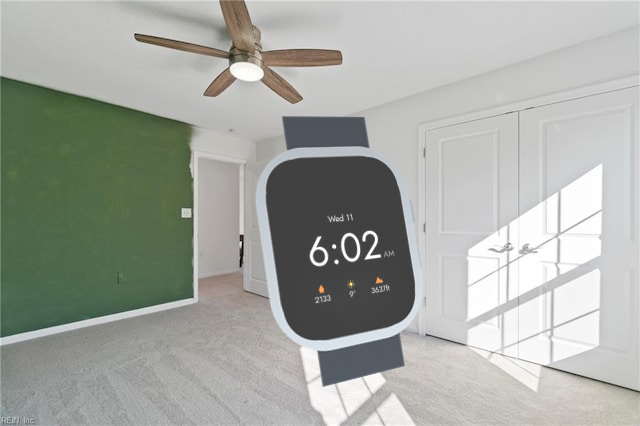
6,02
